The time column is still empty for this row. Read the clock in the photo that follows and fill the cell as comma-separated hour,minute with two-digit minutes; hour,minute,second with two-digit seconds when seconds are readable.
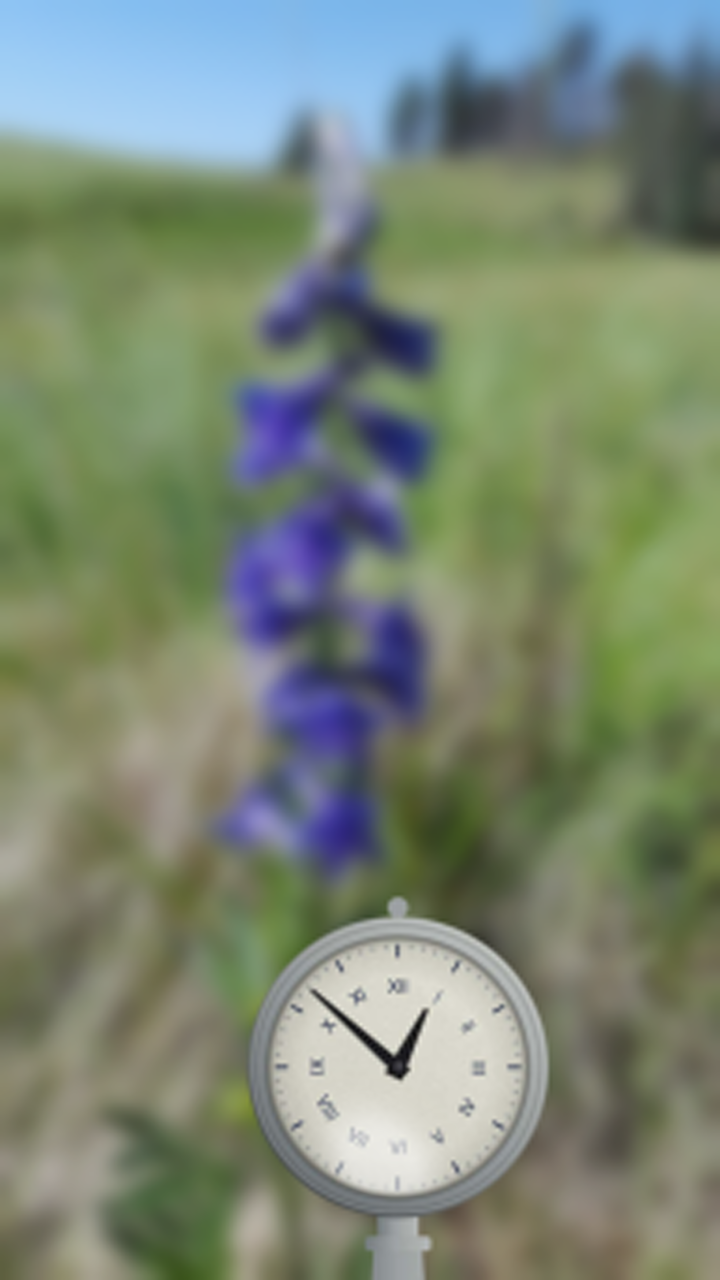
12,52
